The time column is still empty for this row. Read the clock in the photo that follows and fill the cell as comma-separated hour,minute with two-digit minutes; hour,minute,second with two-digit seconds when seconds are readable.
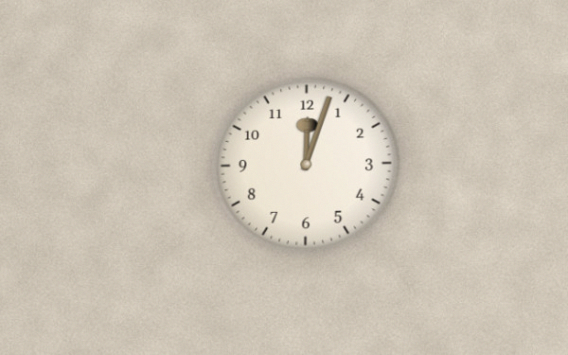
12,03
